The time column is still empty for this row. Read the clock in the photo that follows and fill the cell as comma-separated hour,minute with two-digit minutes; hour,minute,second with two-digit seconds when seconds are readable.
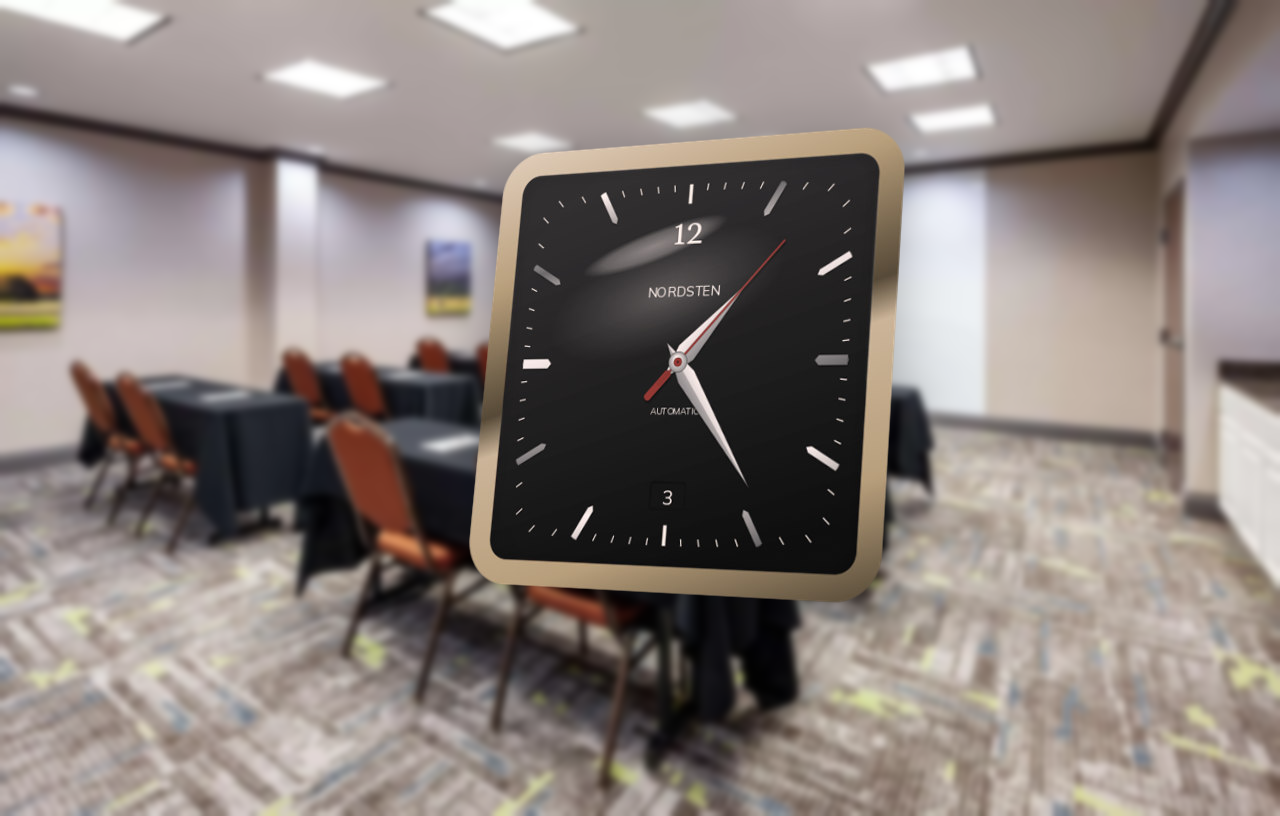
1,24,07
